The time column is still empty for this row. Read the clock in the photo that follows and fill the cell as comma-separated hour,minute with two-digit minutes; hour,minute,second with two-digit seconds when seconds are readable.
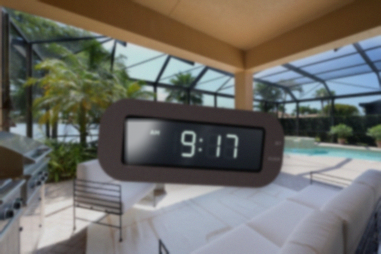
9,17
